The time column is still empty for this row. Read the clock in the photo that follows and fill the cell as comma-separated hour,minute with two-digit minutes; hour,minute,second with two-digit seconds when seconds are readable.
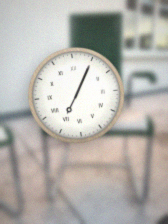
7,05
